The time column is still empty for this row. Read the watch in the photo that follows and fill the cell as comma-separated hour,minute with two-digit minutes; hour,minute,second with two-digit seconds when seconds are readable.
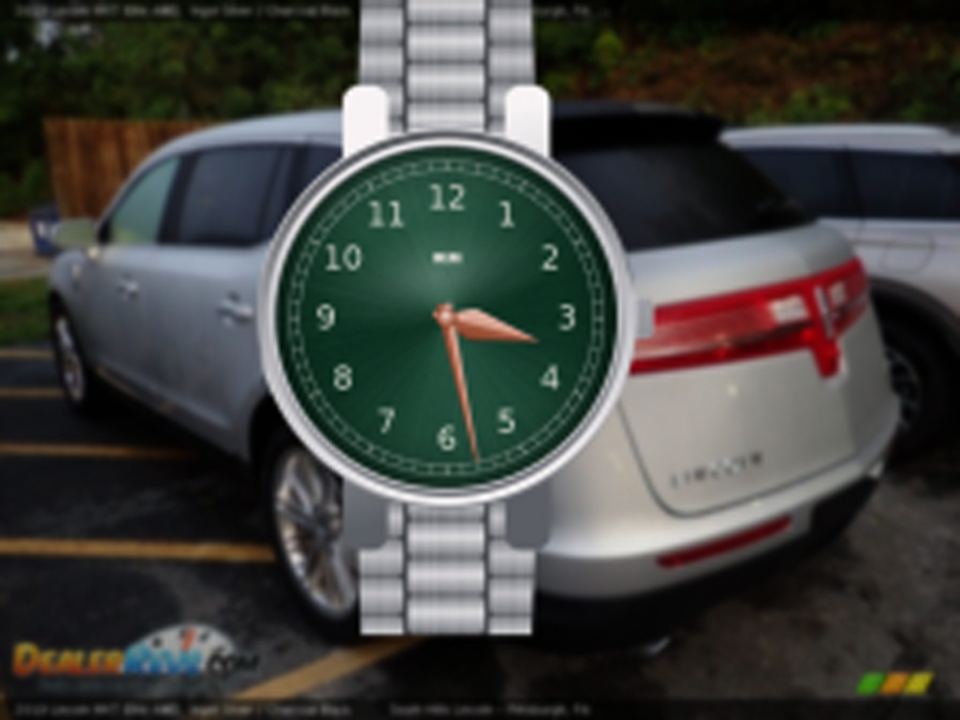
3,28
